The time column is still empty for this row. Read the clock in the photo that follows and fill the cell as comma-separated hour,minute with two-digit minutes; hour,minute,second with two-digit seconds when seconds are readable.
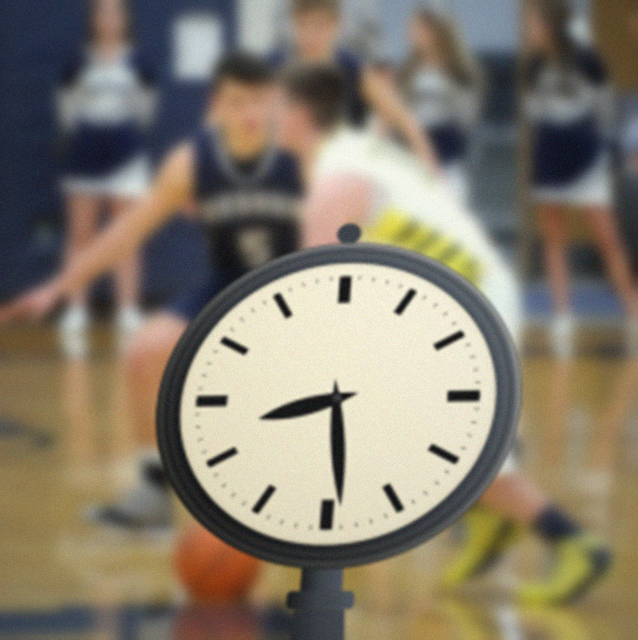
8,29
